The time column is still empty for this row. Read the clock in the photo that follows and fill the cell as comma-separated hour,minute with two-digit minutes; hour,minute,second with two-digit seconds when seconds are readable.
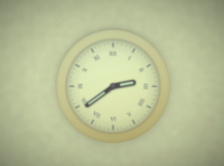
2,39
